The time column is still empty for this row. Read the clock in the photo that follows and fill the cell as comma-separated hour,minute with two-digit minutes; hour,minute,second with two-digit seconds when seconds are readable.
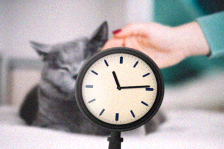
11,14
